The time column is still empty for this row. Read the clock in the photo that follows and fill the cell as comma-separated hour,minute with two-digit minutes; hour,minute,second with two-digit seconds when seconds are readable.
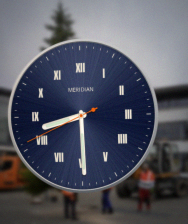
8,29,41
